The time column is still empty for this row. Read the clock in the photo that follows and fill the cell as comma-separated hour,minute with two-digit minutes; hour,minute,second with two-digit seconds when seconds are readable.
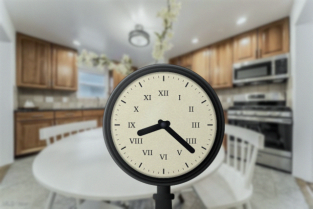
8,22
